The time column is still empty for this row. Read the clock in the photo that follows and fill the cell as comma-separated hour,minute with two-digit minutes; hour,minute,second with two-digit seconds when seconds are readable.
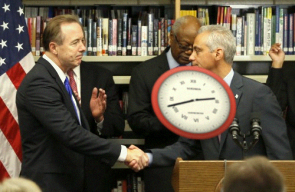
2,42
